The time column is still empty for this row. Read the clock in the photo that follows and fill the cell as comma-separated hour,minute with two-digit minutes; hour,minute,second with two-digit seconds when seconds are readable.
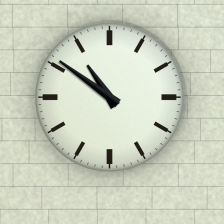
10,51
